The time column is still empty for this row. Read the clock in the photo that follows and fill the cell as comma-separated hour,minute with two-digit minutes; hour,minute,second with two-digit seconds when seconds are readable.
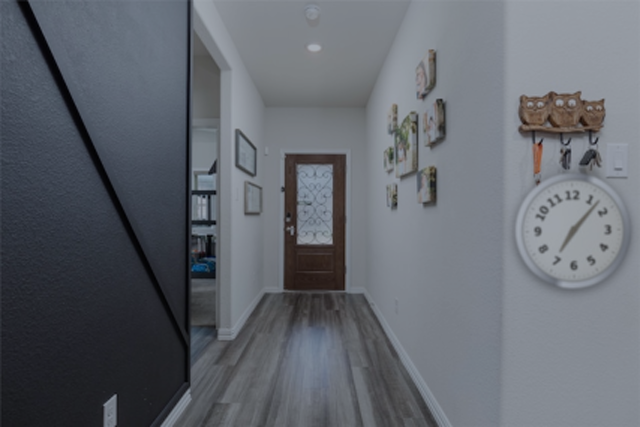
7,07
